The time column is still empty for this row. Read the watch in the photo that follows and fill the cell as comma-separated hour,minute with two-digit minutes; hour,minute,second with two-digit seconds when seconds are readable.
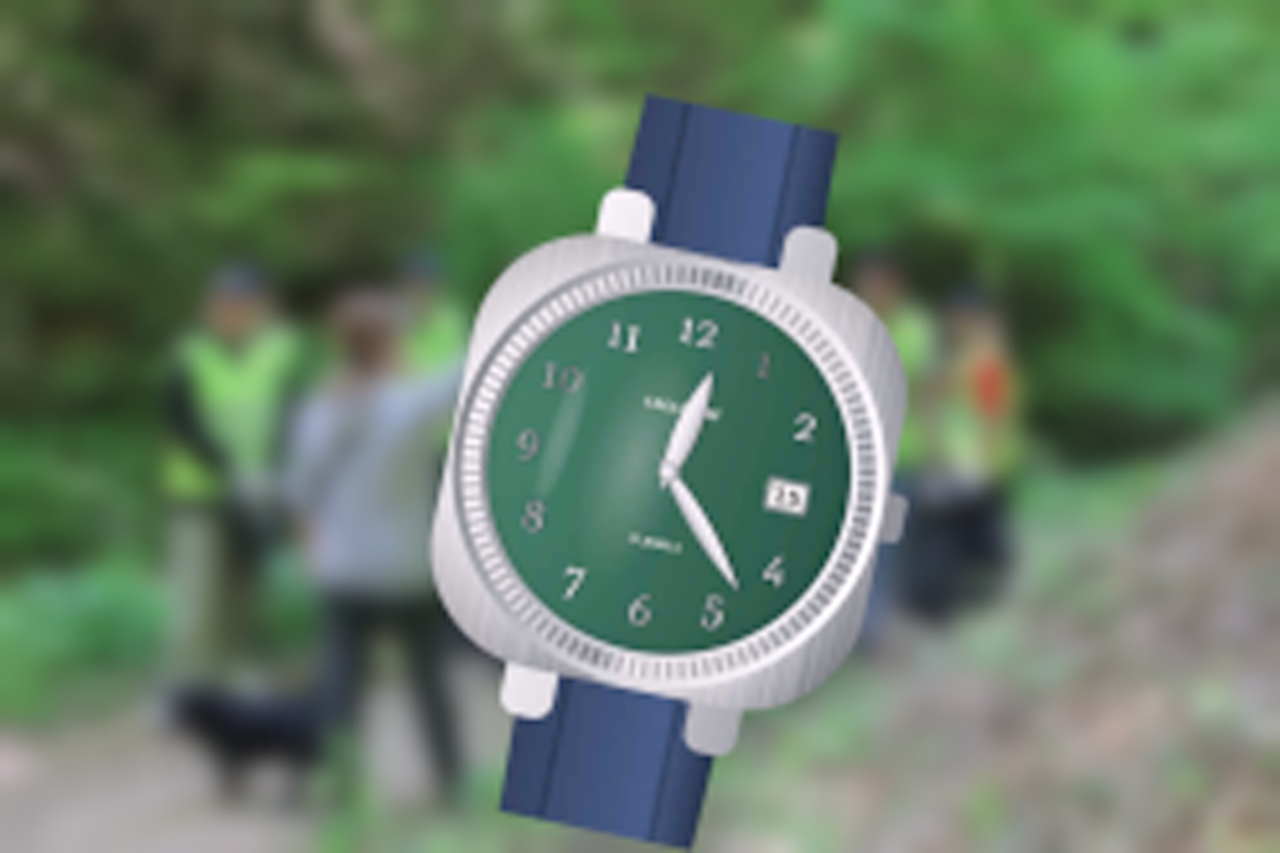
12,23
